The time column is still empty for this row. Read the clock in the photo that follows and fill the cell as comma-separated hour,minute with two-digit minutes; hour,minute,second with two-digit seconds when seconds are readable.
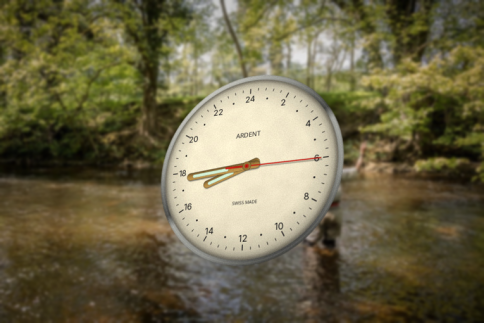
16,44,15
